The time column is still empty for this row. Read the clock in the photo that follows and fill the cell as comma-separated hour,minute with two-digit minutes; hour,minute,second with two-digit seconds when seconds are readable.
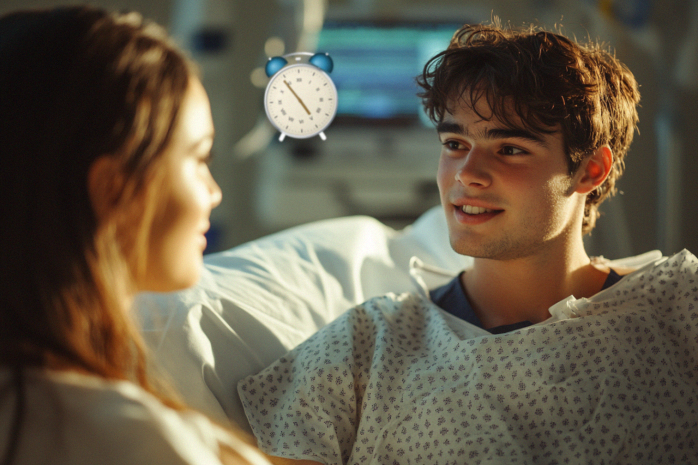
4,54
